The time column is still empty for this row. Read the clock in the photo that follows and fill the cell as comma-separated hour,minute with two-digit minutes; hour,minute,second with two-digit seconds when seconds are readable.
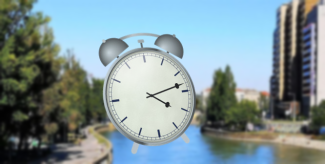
4,13
